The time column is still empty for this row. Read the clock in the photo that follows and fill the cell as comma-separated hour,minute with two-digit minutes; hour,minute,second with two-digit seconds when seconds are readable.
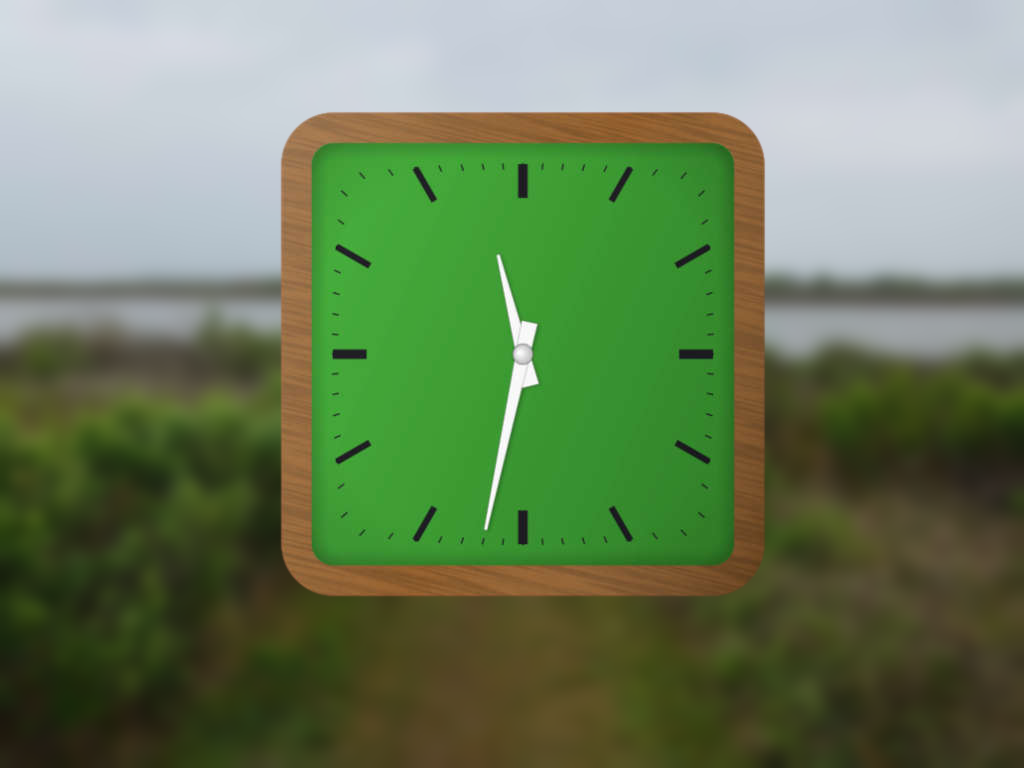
11,32
